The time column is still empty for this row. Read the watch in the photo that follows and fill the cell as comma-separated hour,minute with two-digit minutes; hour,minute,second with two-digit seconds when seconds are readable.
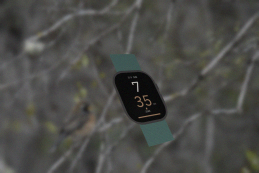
7,35
